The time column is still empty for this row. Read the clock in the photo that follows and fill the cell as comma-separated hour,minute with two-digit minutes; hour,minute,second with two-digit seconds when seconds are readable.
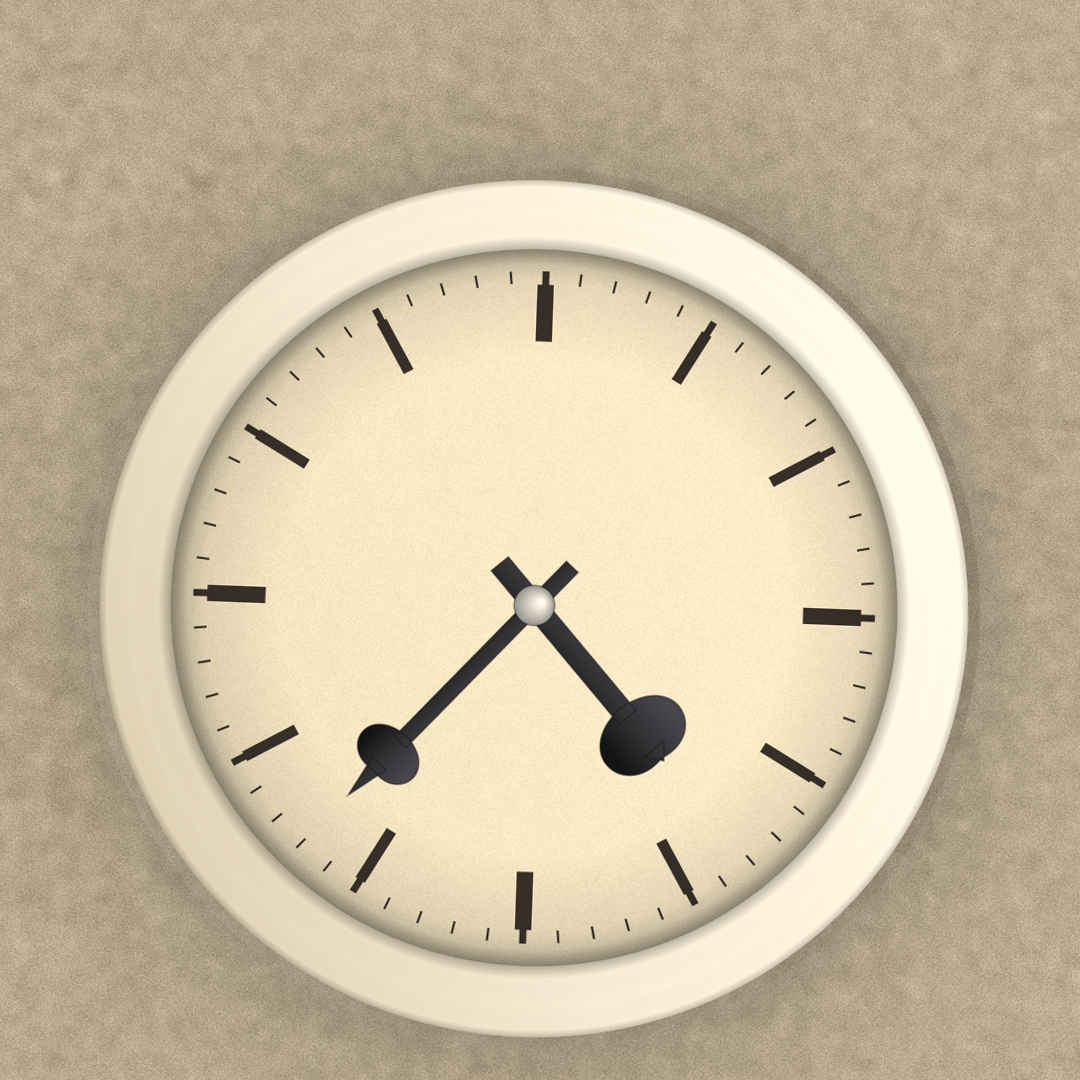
4,37
